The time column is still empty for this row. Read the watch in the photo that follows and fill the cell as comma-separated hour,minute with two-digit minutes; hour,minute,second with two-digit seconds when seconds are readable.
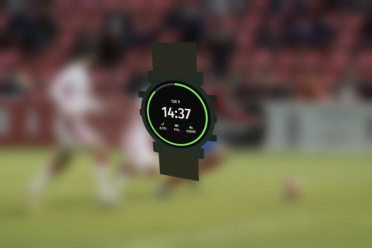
14,37
